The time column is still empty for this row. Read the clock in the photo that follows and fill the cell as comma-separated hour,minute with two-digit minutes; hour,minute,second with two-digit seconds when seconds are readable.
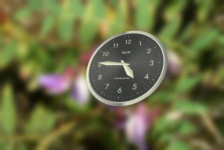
4,46
